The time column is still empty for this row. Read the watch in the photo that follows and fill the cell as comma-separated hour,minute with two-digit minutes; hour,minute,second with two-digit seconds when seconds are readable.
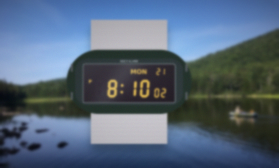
8,10
